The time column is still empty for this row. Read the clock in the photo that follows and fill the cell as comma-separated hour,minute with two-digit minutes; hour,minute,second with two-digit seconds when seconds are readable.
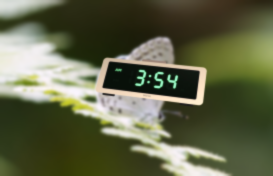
3,54
